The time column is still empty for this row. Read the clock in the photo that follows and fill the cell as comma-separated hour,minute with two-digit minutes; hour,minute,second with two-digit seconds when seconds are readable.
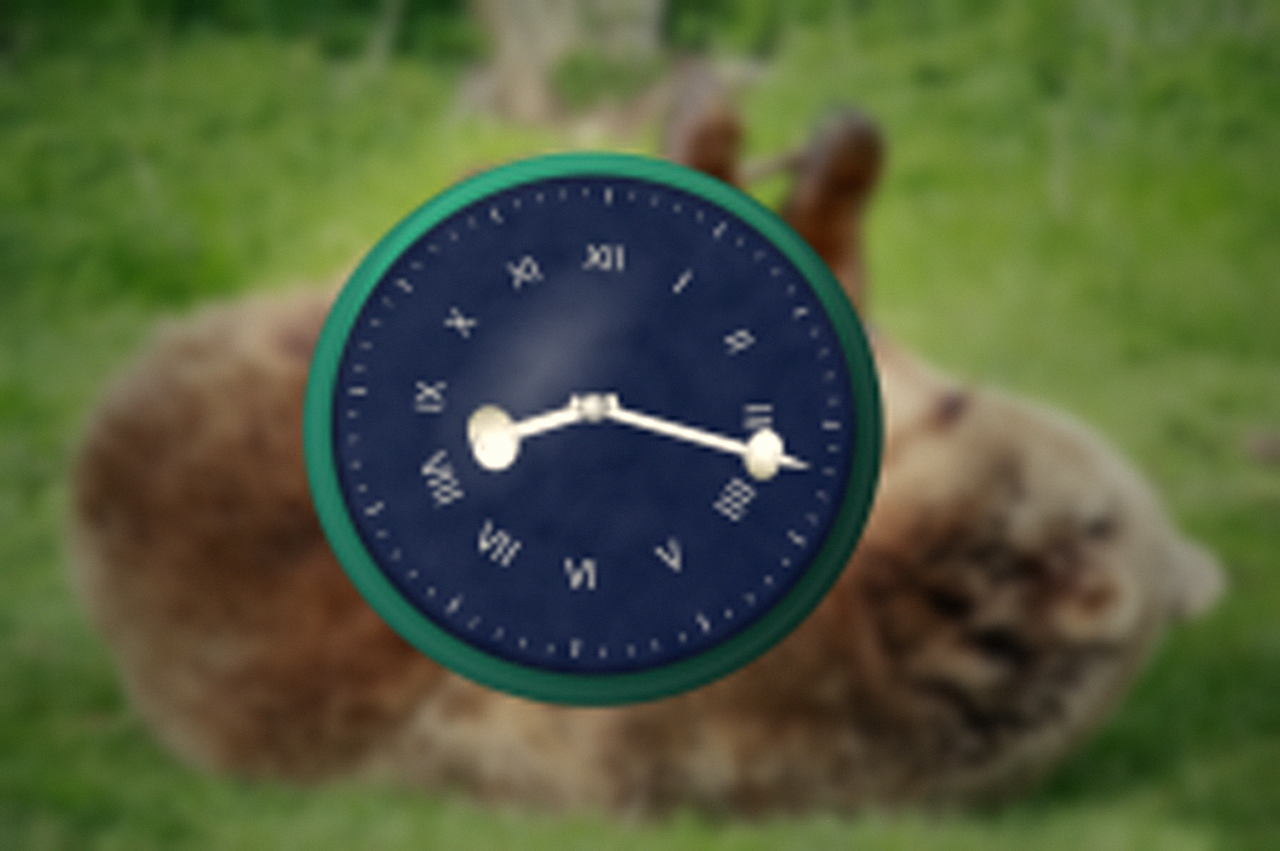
8,17
